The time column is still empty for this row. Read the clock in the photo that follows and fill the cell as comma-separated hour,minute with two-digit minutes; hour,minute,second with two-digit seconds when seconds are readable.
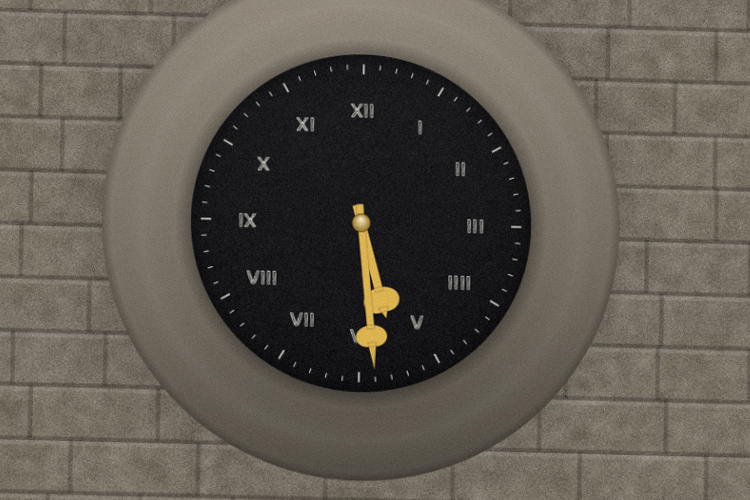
5,29
